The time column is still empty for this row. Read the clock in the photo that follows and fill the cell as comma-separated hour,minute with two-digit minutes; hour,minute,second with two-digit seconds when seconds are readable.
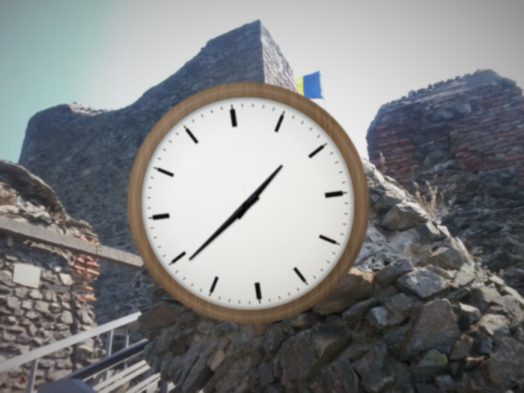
1,39
